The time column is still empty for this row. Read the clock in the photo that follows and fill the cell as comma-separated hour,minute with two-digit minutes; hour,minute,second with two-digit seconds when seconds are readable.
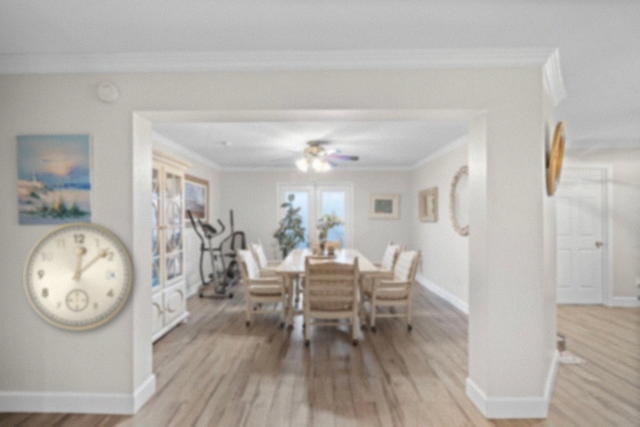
12,08
